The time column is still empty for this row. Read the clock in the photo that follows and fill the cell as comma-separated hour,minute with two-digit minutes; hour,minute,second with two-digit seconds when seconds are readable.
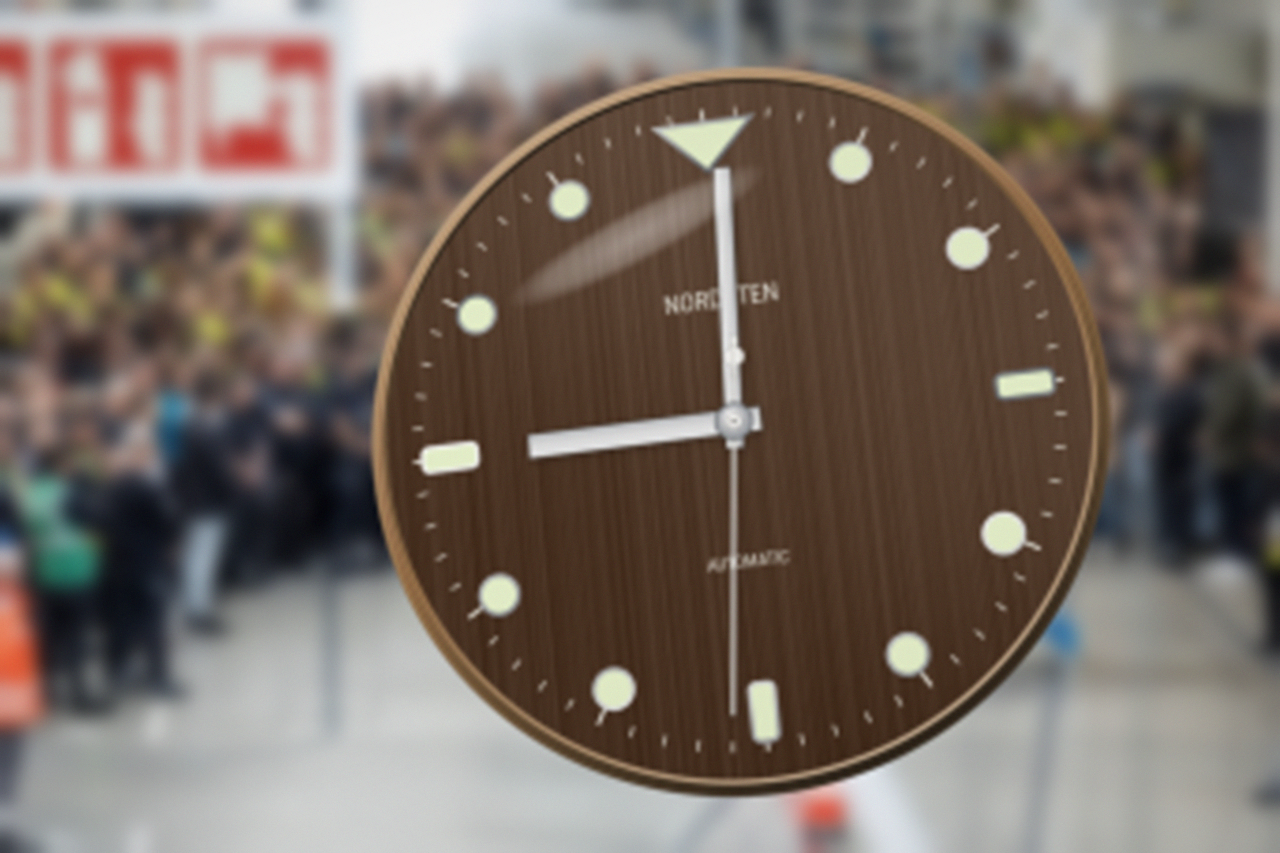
9,00,31
